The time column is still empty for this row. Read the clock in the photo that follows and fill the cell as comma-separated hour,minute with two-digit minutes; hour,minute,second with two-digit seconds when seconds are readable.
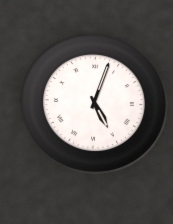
5,03
